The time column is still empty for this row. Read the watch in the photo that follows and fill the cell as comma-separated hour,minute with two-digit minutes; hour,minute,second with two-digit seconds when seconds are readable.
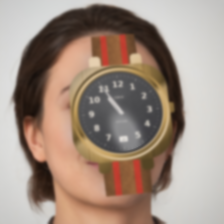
10,55
